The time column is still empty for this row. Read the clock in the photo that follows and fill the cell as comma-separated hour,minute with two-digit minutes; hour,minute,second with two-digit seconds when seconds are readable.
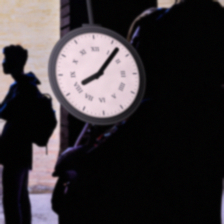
8,07
